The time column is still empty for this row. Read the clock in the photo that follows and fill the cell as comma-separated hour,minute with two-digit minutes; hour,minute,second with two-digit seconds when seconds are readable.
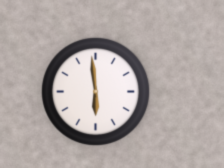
5,59
